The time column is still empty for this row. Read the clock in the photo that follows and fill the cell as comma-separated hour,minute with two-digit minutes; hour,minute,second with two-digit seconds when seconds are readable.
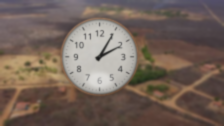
2,05
